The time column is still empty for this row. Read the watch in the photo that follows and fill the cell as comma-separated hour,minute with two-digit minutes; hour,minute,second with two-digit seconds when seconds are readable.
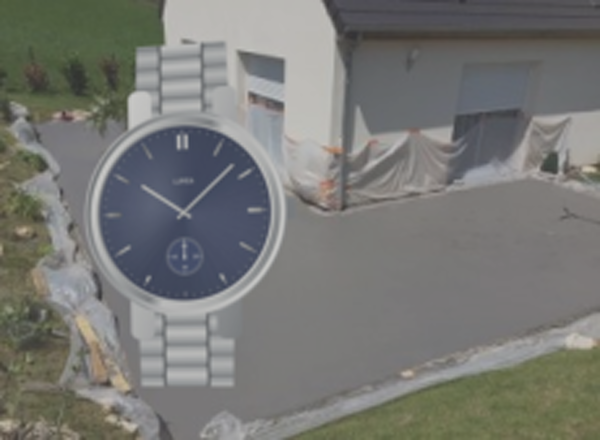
10,08
